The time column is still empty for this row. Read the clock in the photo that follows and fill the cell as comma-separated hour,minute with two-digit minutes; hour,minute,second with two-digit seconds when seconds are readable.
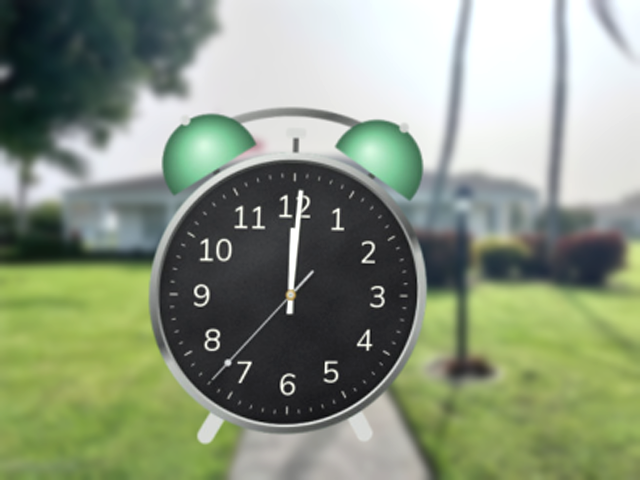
12,00,37
